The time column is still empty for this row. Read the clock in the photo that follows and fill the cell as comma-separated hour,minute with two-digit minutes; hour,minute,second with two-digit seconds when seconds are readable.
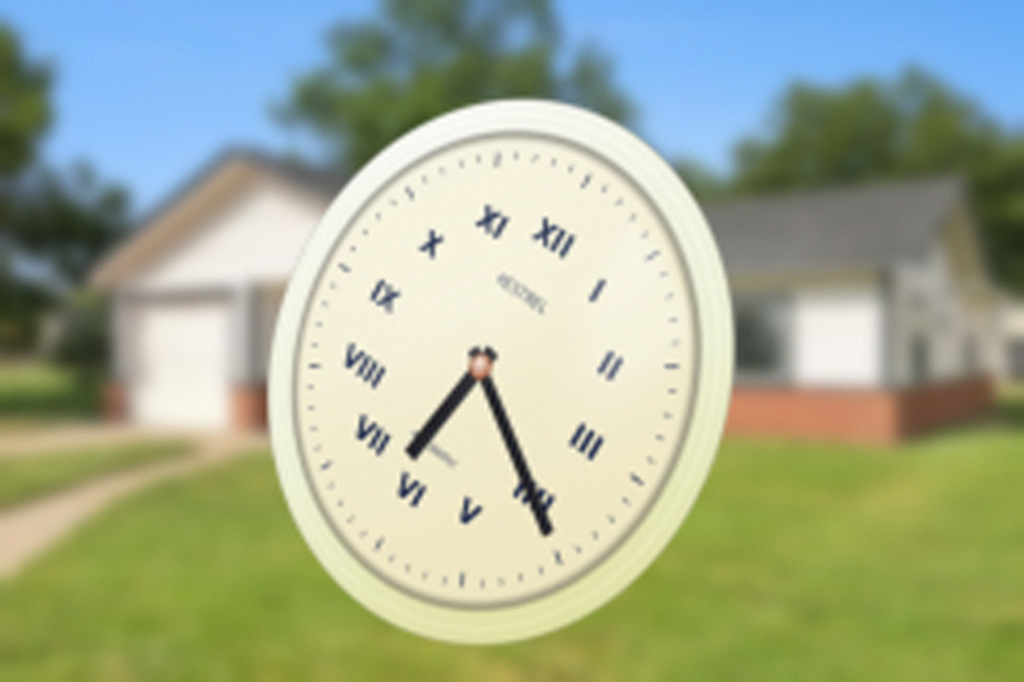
6,20
